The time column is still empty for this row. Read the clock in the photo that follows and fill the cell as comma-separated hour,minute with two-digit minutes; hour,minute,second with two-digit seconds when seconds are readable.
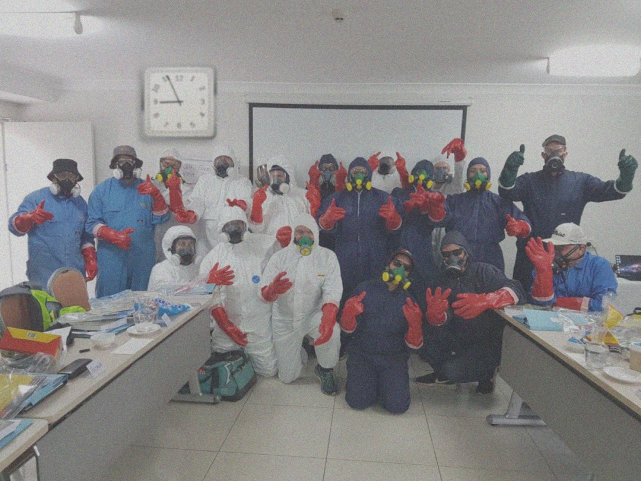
8,56
